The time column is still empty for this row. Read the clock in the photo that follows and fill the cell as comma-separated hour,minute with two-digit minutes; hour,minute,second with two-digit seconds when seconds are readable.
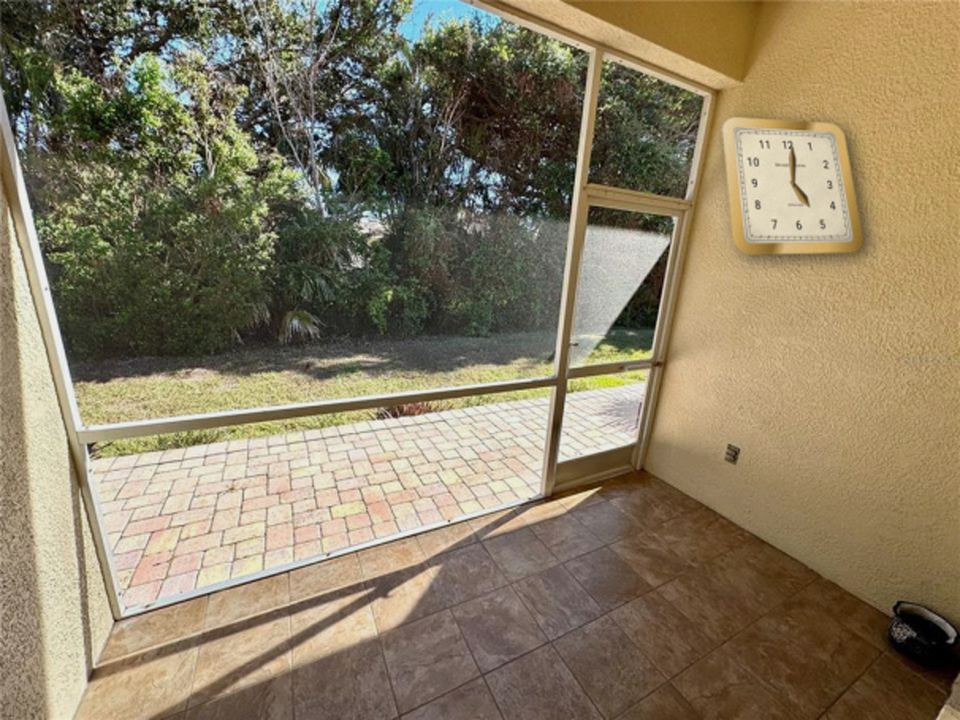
5,01
